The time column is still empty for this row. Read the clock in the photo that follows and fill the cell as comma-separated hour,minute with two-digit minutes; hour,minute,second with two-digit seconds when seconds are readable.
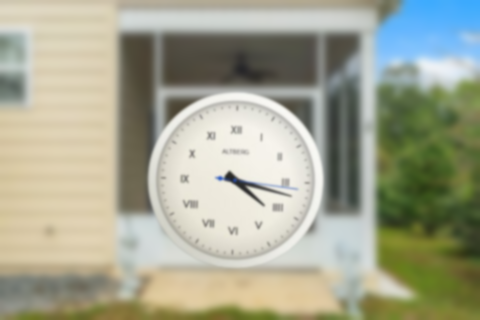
4,17,16
